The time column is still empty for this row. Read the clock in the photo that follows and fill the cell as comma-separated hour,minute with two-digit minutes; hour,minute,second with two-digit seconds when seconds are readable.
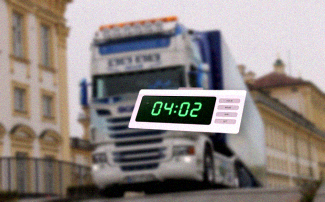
4,02
